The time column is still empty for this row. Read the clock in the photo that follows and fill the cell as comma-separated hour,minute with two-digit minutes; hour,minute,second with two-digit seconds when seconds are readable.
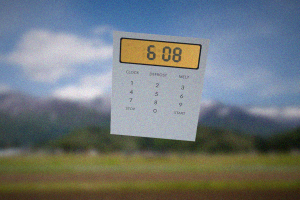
6,08
